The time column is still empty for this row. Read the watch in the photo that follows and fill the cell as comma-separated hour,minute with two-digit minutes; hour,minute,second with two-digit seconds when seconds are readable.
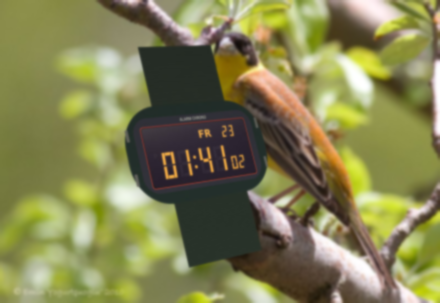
1,41,02
